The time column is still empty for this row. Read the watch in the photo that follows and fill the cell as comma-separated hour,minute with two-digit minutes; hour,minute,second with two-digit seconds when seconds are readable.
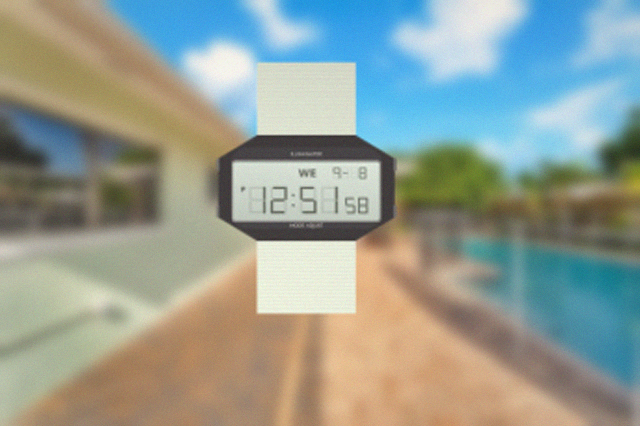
12,51,58
